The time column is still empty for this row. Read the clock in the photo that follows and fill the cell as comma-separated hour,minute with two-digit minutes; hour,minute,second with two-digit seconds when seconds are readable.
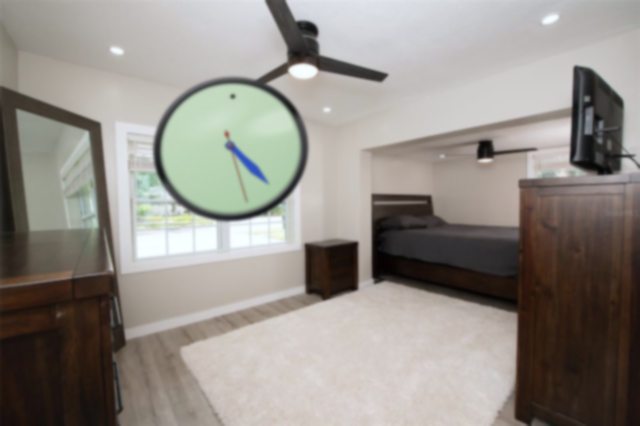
4,22,27
